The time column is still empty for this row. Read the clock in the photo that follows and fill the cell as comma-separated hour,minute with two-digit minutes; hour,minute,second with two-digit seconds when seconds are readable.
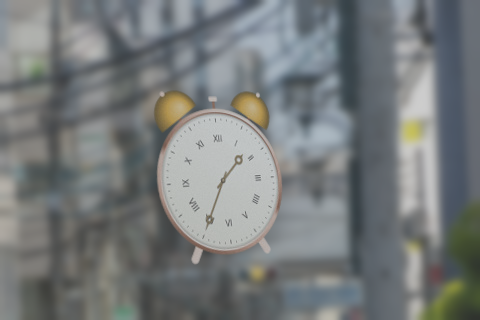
1,35
